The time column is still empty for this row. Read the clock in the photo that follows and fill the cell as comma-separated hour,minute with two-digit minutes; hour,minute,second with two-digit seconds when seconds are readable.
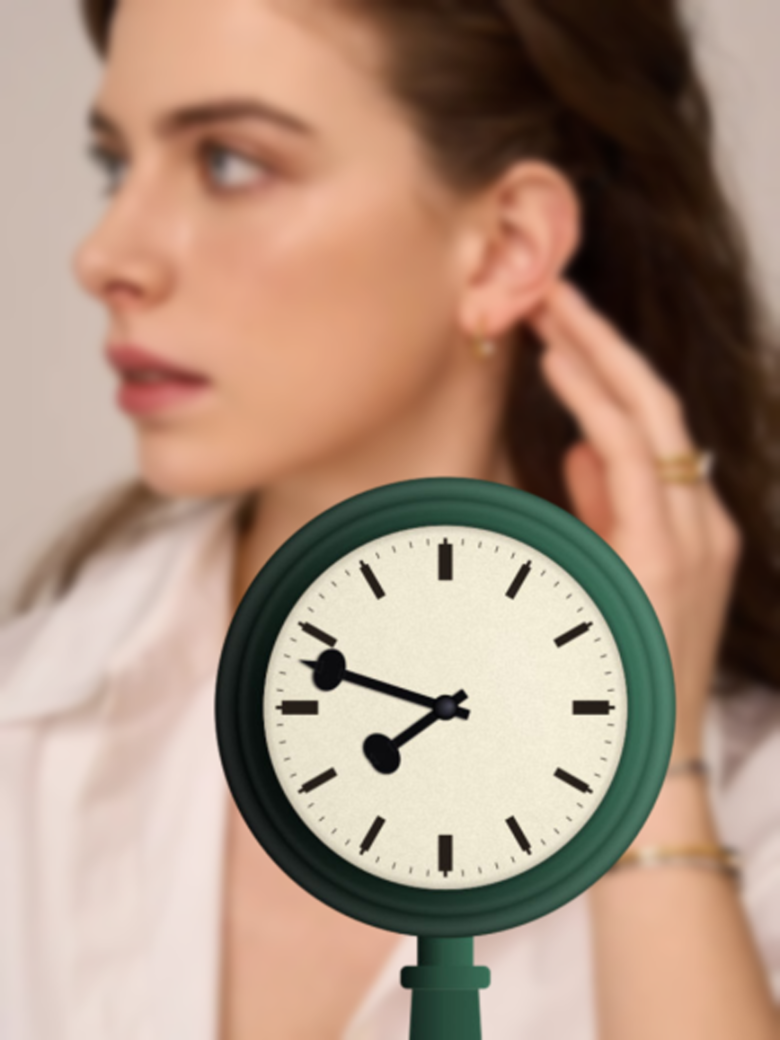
7,48
